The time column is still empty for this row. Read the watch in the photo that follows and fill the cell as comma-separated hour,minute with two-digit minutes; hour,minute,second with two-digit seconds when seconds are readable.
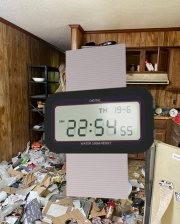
22,54,55
